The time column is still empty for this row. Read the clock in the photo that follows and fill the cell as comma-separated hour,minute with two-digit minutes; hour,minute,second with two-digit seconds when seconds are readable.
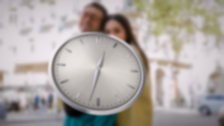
12,32
